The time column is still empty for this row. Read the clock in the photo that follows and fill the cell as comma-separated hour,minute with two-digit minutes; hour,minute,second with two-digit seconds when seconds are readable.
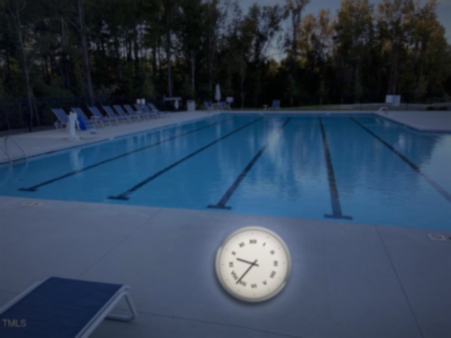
9,37
